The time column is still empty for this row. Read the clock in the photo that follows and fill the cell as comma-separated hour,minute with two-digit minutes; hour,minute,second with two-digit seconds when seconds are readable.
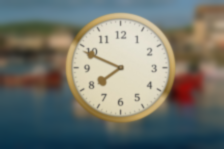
7,49
